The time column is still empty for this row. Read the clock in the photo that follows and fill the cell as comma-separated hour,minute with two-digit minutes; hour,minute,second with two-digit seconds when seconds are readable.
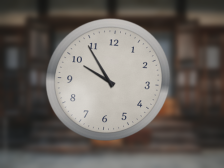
9,54
